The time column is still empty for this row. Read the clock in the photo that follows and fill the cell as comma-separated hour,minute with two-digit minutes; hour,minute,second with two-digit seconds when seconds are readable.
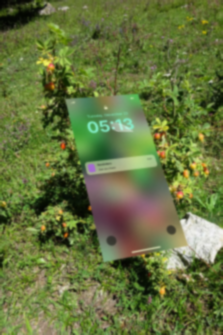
5,13
